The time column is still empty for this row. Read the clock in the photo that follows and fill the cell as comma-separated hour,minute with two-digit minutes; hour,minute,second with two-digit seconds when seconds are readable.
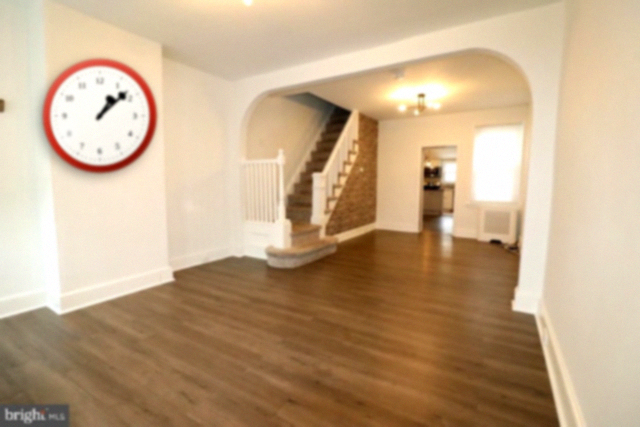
1,08
